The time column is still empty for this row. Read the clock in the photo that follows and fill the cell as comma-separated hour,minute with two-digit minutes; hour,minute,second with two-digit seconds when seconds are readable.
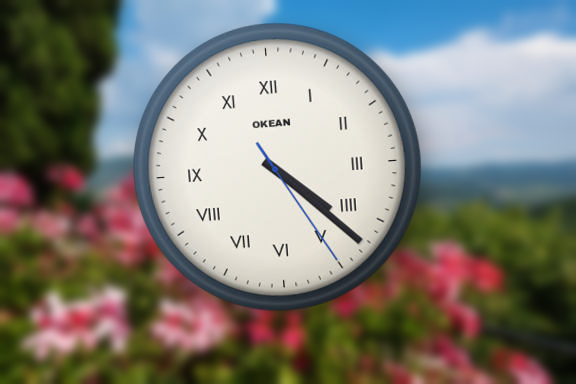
4,22,25
